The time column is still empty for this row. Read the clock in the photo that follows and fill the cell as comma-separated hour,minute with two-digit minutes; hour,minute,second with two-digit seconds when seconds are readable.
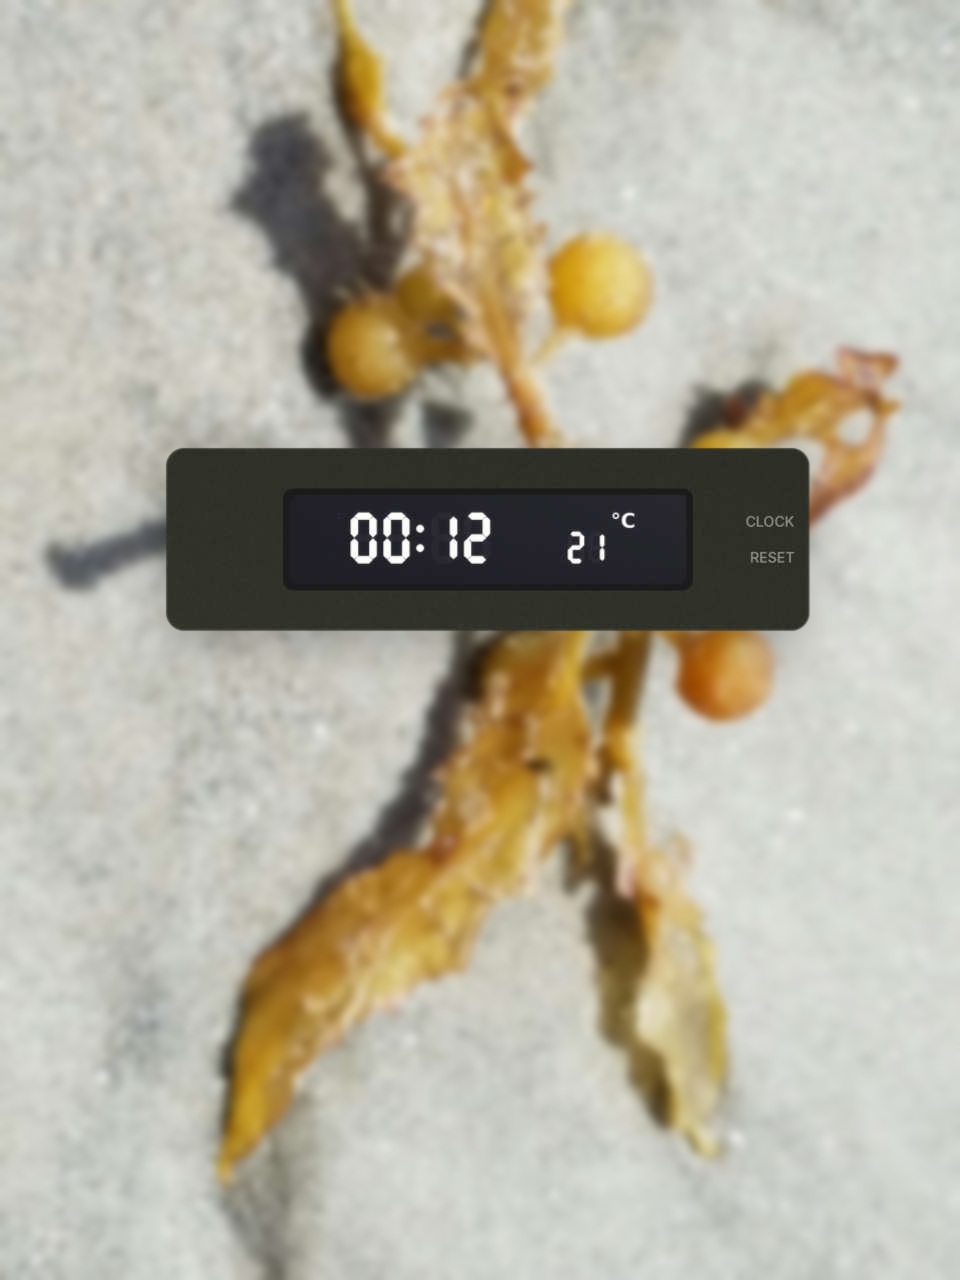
0,12
